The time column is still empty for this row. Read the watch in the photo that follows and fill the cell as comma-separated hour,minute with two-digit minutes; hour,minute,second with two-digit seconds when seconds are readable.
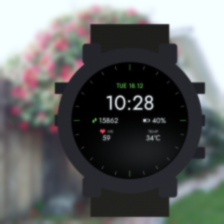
10,28
